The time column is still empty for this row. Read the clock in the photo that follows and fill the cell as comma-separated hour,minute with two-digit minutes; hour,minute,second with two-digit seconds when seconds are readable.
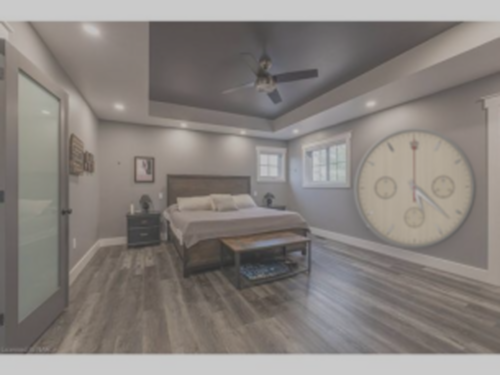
5,22
